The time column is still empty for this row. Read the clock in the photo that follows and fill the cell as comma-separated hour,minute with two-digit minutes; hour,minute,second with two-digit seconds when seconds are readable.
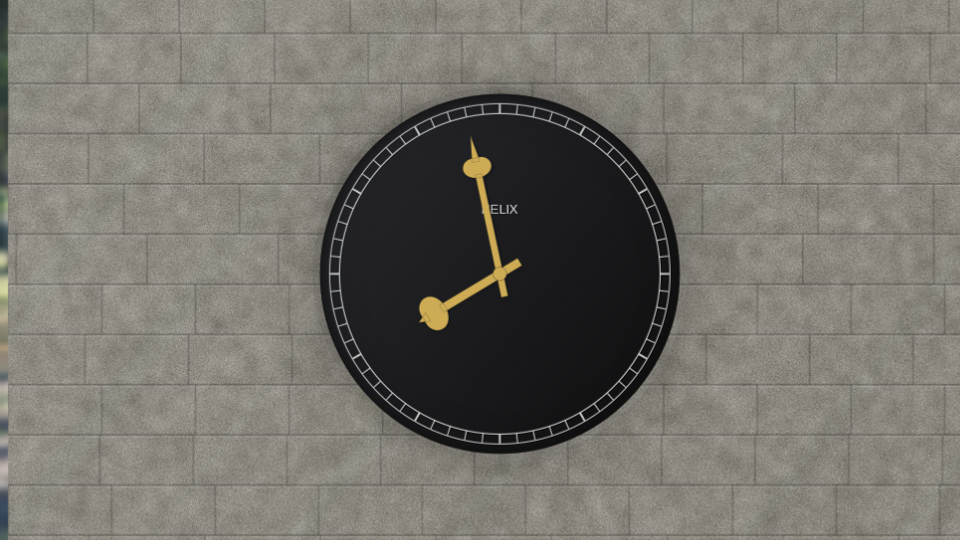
7,58
